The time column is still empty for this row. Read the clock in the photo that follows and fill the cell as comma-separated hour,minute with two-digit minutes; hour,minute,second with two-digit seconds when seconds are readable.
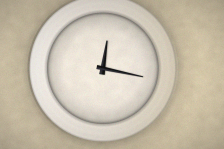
12,17
